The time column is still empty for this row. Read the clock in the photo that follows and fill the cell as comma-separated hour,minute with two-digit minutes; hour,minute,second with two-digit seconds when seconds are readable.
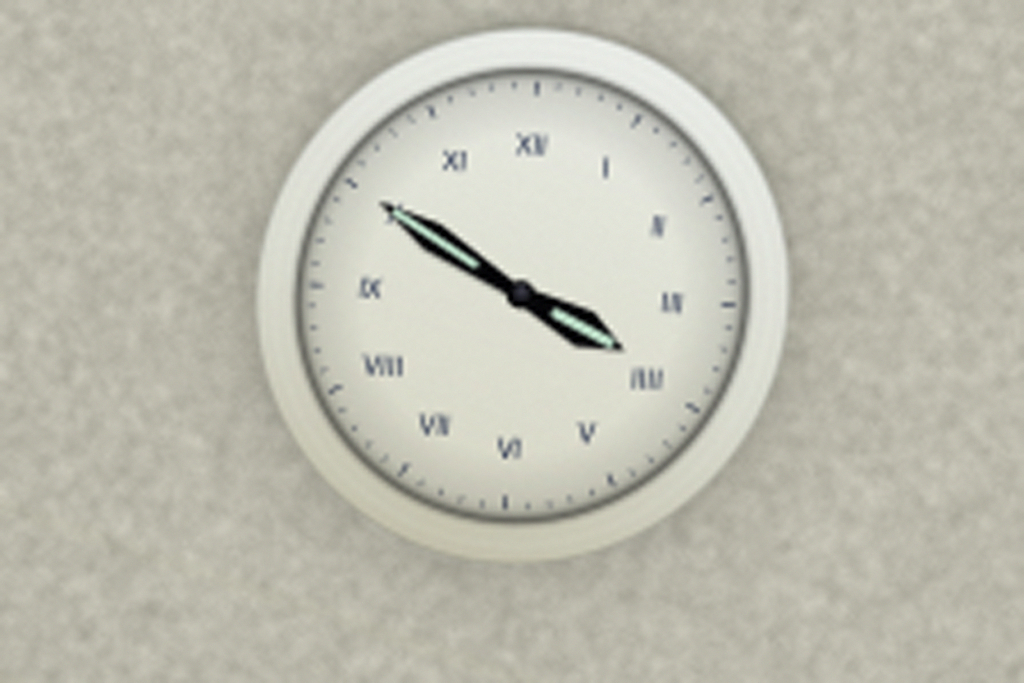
3,50
